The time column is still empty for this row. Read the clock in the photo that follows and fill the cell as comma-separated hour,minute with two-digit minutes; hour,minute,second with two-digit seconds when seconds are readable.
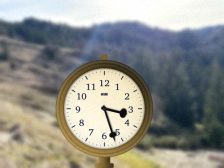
3,27
